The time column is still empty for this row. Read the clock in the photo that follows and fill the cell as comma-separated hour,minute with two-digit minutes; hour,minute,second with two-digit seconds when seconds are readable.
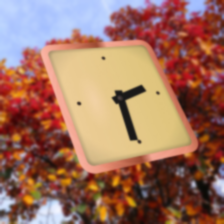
2,31
